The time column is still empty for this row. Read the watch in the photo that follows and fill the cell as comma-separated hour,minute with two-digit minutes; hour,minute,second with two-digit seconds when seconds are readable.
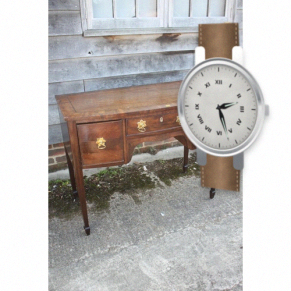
2,27
